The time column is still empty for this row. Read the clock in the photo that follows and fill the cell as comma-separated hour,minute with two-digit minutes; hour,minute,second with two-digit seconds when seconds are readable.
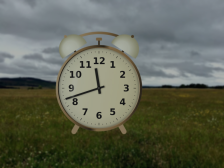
11,42
